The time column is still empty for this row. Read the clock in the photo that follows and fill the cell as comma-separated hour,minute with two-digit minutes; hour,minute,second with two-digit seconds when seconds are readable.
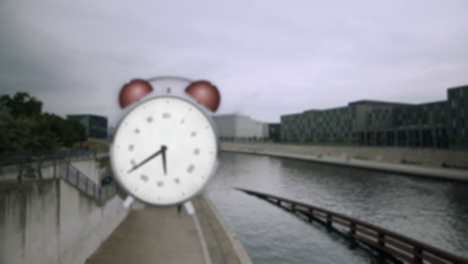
5,39
